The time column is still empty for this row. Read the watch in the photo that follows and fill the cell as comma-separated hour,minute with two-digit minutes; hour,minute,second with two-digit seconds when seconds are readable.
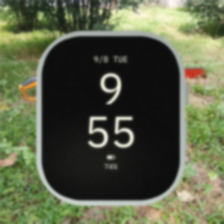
9,55
